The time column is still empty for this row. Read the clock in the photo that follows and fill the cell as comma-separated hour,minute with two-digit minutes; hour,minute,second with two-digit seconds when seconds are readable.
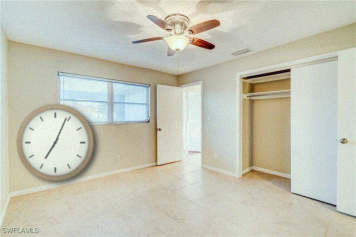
7,04
